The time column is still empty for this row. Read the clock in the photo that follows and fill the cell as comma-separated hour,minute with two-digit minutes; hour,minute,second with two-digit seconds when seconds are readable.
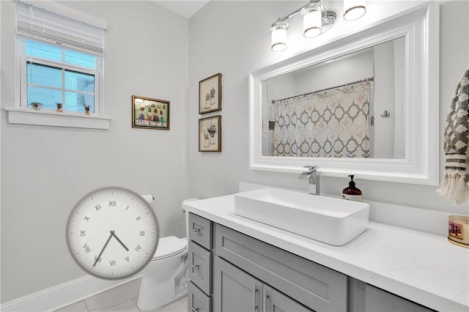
4,35
